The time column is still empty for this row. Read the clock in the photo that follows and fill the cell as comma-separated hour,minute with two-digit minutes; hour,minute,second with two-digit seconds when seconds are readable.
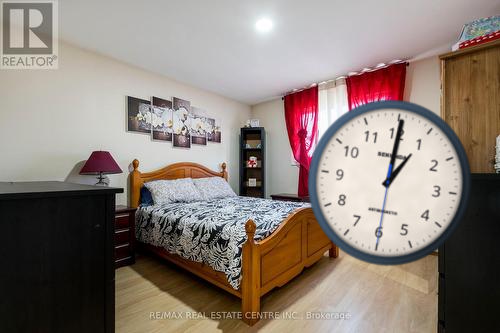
1,00,30
